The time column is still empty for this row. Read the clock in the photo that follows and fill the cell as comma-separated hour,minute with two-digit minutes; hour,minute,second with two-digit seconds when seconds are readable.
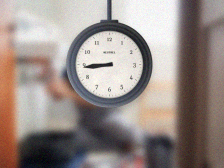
8,44
